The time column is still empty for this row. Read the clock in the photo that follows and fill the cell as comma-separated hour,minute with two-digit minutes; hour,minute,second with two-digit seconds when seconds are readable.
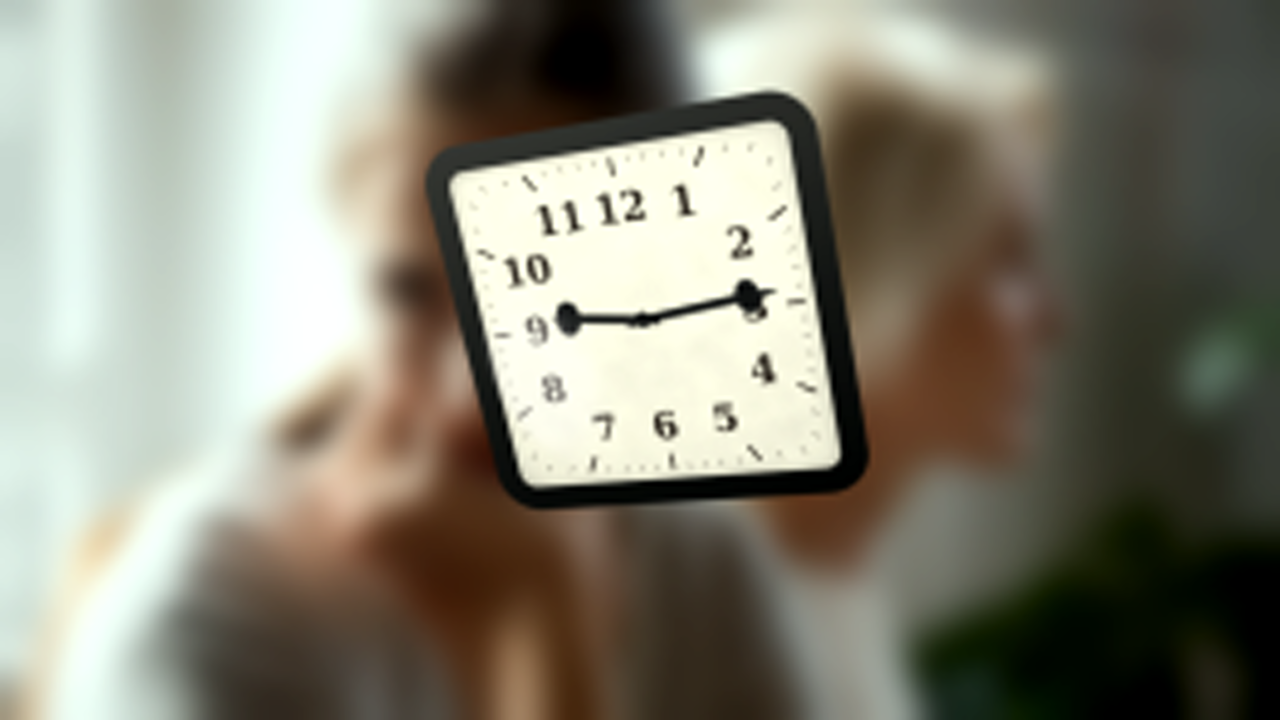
9,14
